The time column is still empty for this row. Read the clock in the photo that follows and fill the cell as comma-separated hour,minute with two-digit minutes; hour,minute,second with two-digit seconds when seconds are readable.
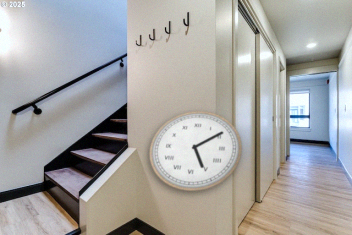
5,09
